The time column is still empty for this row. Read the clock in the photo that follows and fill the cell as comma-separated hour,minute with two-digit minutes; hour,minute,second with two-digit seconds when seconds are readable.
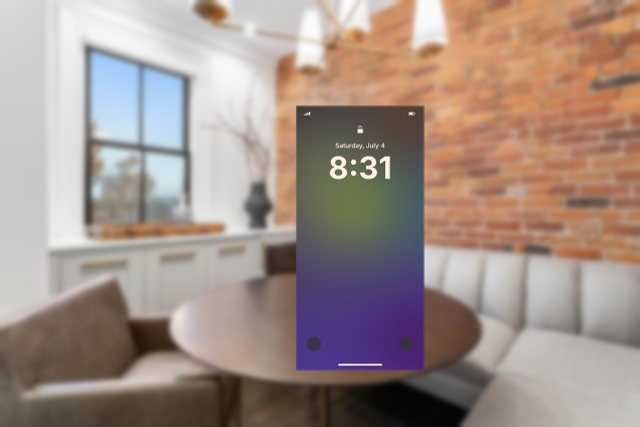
8,31
